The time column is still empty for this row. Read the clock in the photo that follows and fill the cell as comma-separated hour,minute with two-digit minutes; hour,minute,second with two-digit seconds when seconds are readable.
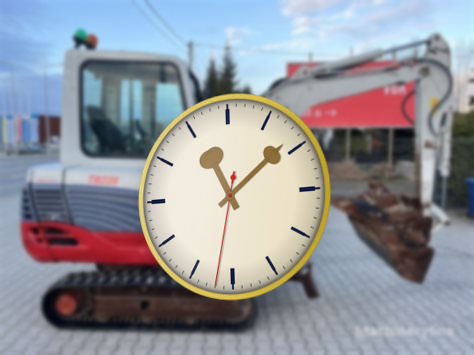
11,08,32
